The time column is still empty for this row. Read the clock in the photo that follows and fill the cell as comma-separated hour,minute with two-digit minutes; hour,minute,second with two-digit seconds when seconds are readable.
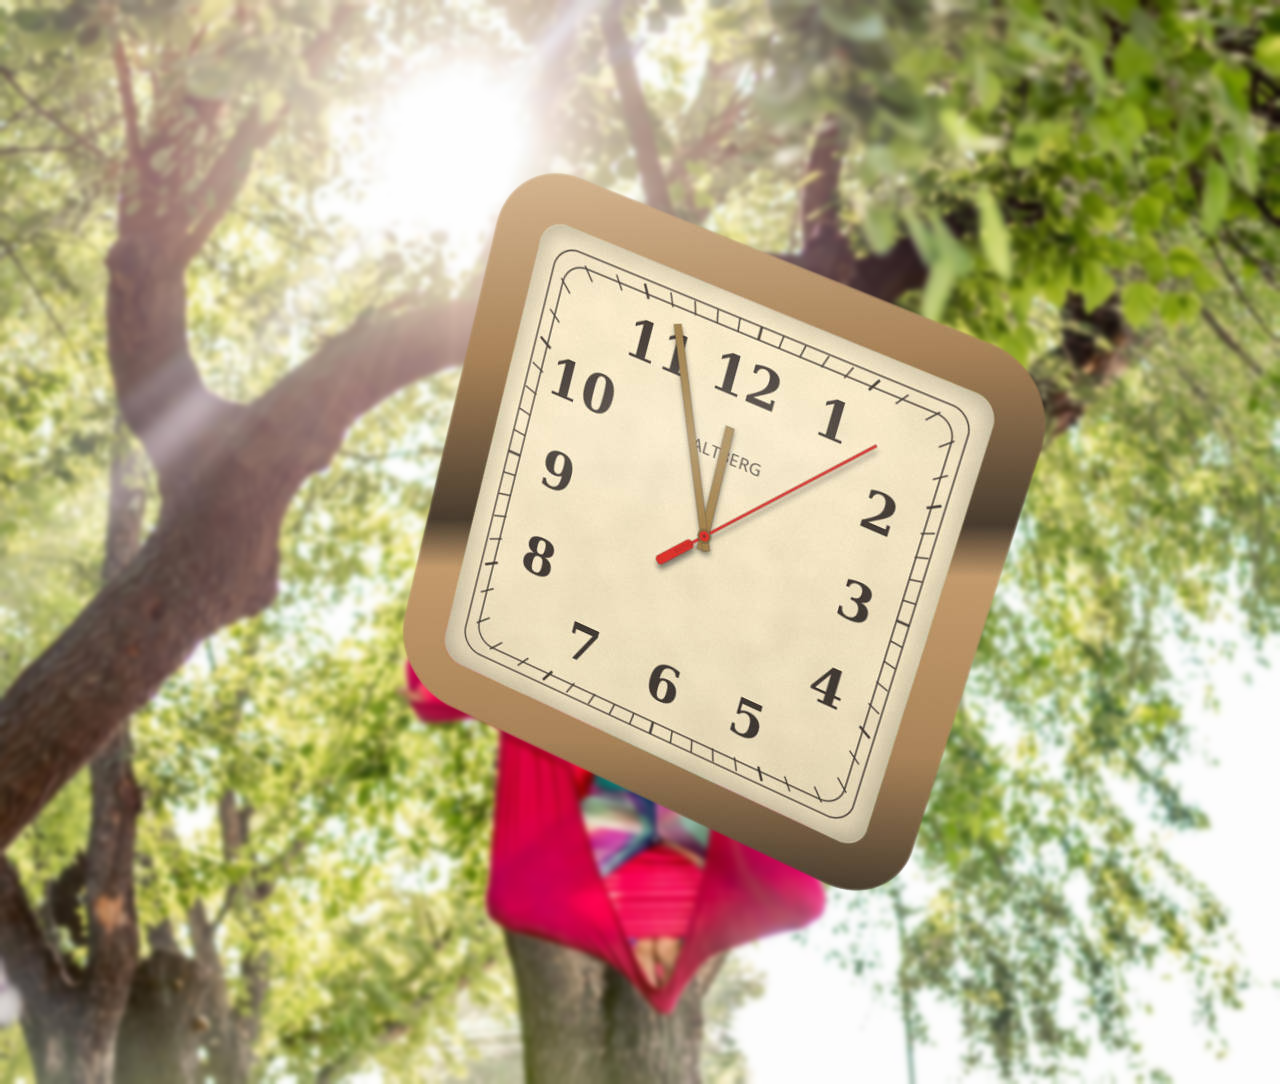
11,56,07
